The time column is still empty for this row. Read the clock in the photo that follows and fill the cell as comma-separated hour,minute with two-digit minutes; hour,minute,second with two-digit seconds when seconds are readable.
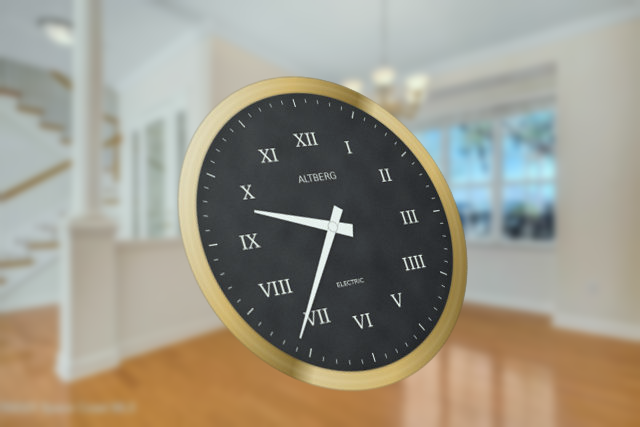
9,36
